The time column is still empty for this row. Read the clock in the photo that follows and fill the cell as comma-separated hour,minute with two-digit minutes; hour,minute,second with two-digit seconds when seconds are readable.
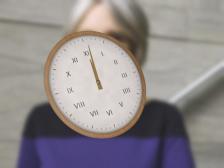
12,01
